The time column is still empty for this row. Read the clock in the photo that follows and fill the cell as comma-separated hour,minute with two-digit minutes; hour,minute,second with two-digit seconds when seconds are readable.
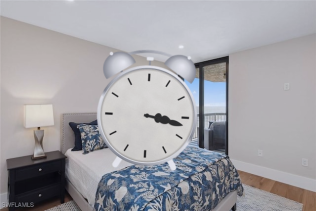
3,17
